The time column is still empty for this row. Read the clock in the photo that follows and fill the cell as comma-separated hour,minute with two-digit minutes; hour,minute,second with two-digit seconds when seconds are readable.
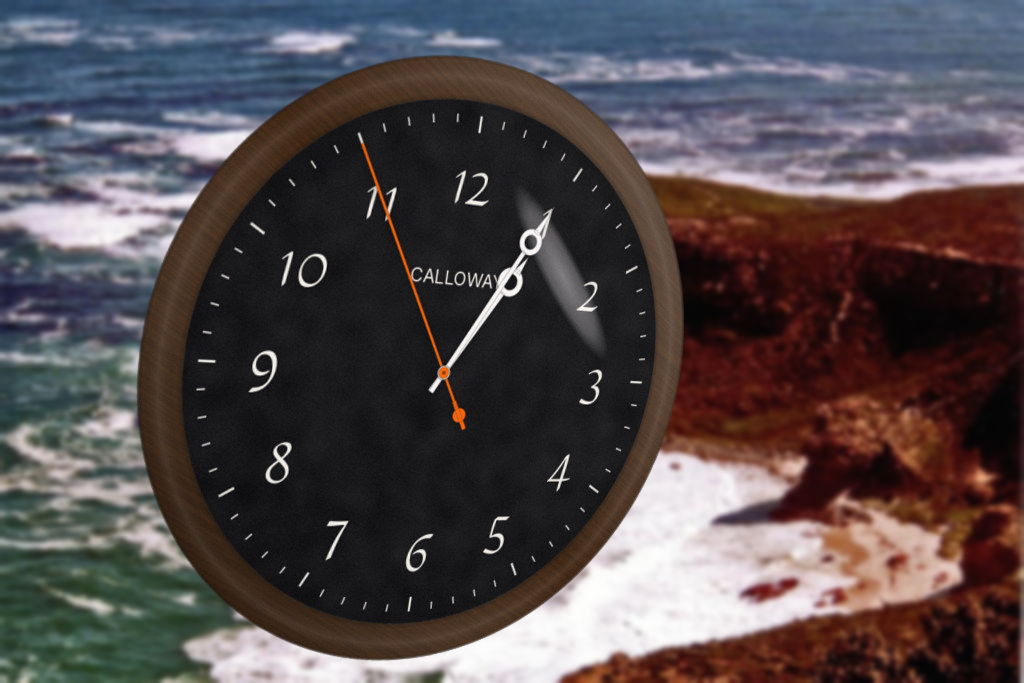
1,04,55
